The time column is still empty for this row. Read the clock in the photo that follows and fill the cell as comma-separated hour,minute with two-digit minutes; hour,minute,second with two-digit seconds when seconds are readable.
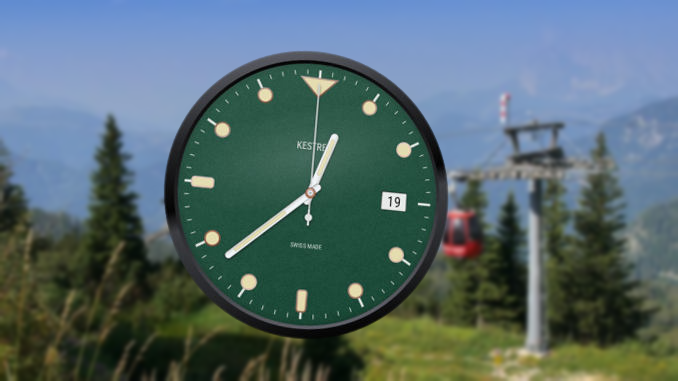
12,38,00
